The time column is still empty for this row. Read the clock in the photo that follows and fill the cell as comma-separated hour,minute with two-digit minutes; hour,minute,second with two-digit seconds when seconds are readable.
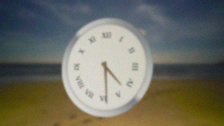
4,29
